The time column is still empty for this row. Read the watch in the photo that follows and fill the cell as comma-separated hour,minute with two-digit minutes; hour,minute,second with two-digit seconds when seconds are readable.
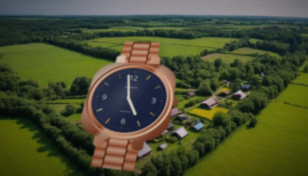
4,58
